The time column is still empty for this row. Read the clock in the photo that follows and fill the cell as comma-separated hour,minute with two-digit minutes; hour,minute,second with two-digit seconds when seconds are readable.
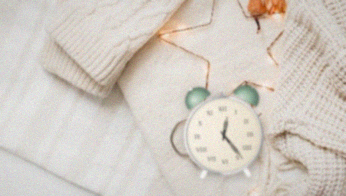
12,24
